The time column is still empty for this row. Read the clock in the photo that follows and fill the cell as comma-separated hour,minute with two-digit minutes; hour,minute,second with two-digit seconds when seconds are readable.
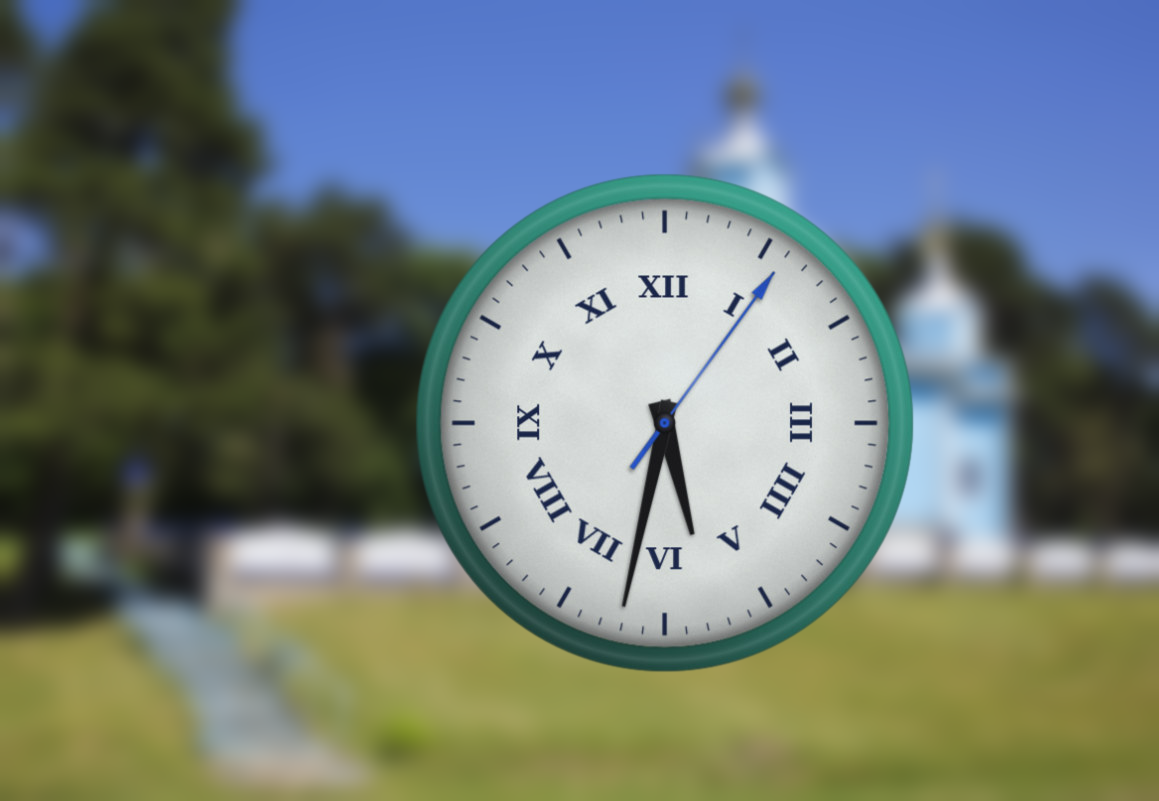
5,32,06
